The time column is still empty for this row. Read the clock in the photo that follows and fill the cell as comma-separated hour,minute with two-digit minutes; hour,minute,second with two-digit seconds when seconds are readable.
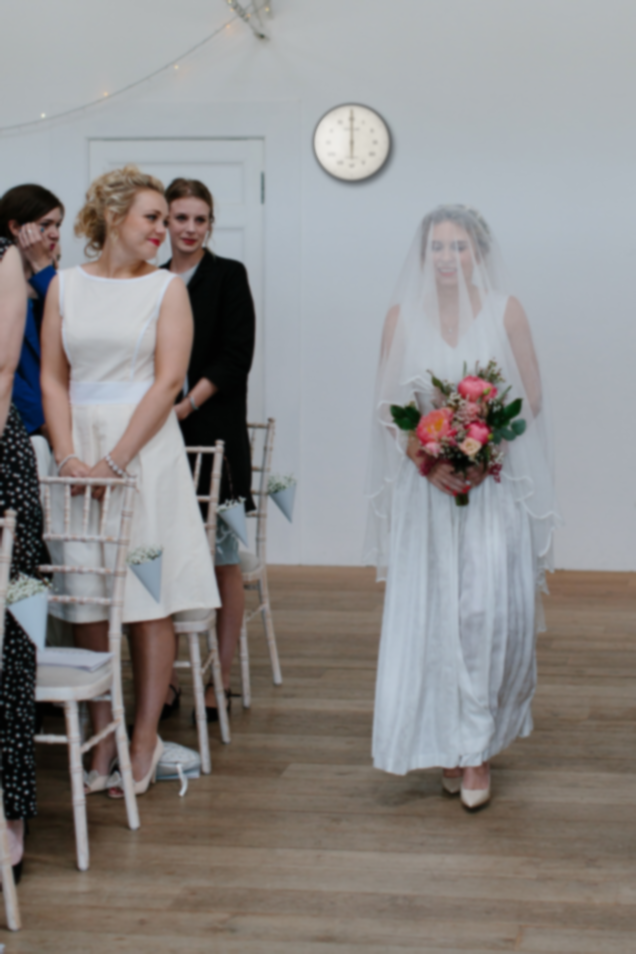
6,00
